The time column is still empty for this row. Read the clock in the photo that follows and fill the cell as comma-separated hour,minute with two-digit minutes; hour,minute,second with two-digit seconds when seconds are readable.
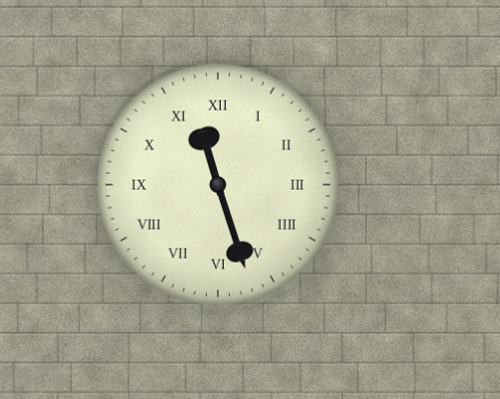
11,27
